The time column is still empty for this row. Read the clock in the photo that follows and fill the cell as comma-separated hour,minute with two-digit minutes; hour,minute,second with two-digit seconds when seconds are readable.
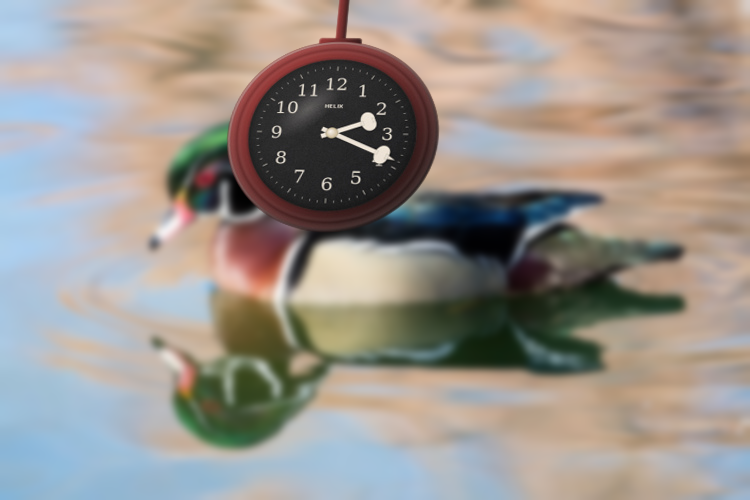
2,19
